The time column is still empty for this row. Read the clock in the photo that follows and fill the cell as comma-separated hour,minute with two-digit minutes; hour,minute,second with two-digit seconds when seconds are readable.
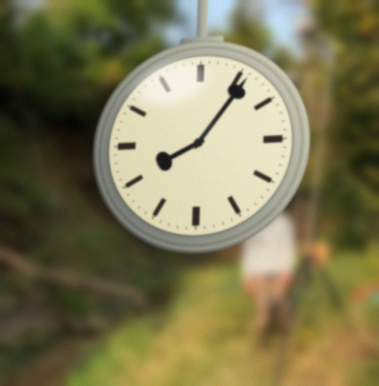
8,06
